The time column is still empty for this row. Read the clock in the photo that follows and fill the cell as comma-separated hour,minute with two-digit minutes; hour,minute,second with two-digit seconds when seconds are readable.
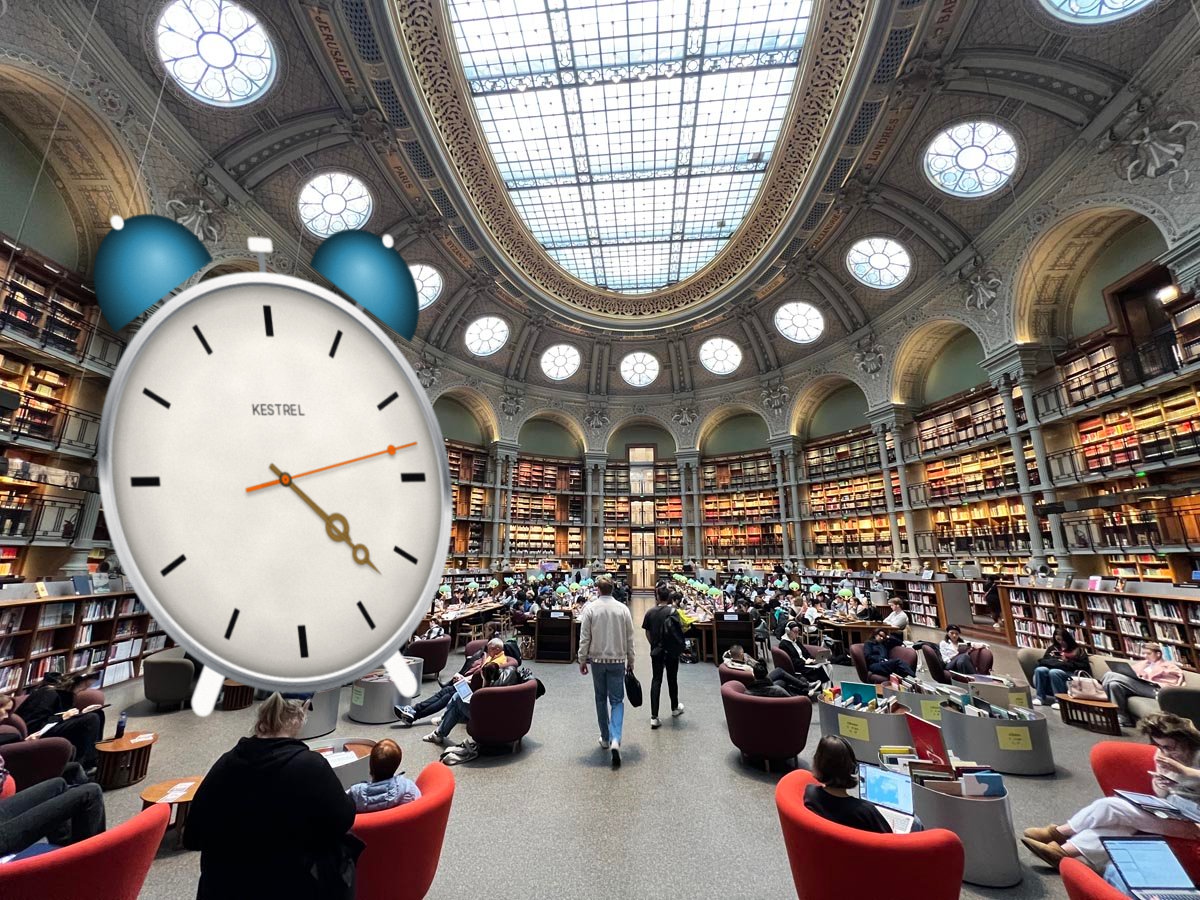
4,22,13
